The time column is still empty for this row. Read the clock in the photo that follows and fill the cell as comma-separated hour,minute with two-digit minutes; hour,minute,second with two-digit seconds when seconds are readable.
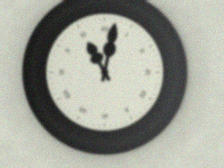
11,02
